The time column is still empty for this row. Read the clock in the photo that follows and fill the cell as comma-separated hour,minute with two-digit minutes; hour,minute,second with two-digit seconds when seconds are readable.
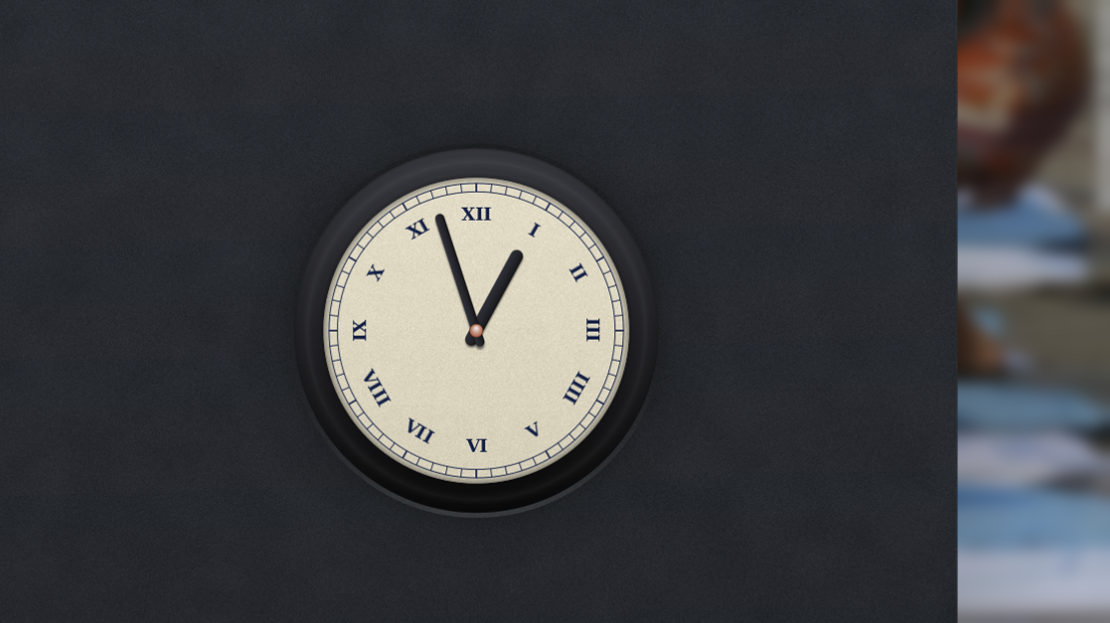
12,57
